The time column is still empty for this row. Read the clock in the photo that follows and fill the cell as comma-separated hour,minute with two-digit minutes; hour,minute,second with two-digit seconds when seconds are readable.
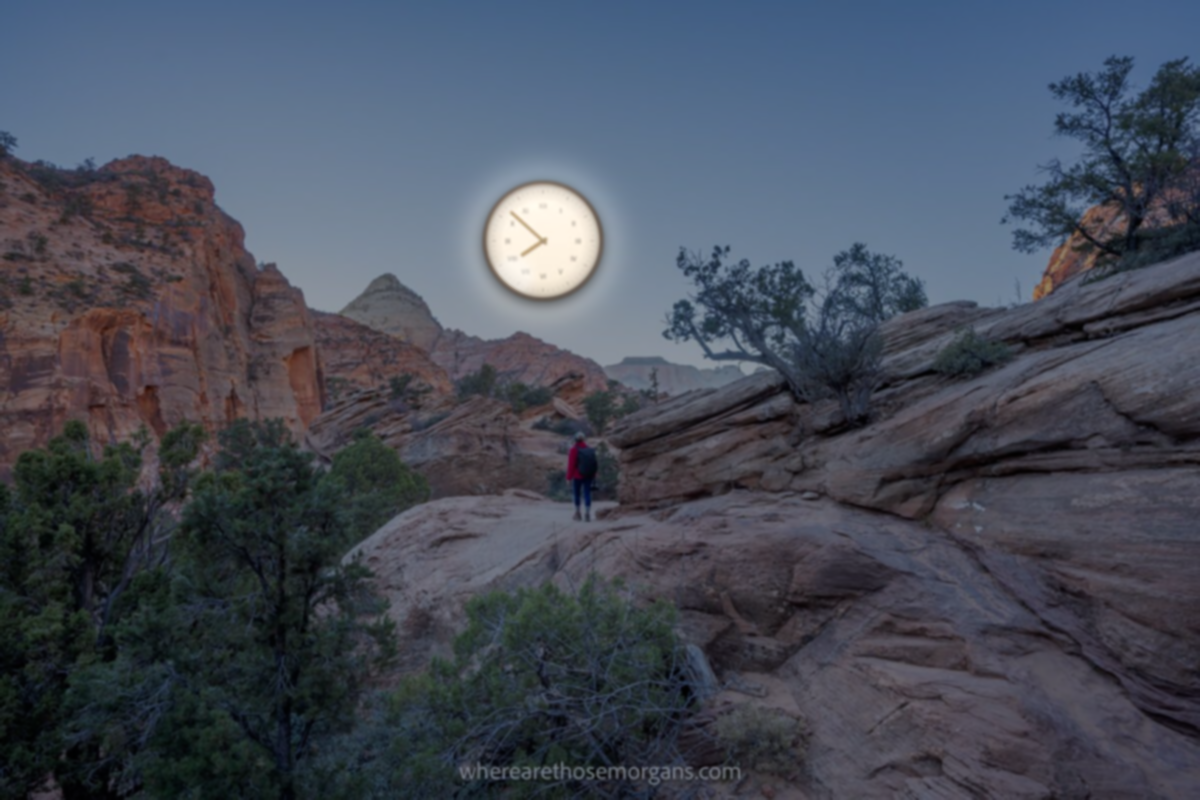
7,52
